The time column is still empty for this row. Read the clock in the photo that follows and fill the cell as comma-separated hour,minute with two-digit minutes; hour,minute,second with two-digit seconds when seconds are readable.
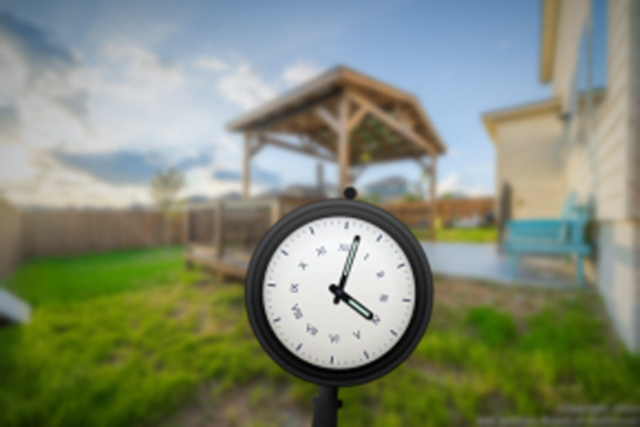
4,02
